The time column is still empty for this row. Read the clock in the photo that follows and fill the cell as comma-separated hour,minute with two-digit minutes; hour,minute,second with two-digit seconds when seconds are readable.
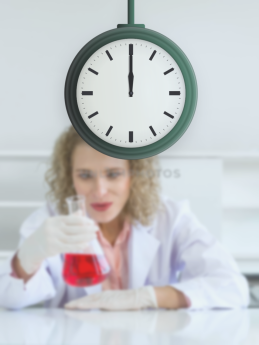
12,00
